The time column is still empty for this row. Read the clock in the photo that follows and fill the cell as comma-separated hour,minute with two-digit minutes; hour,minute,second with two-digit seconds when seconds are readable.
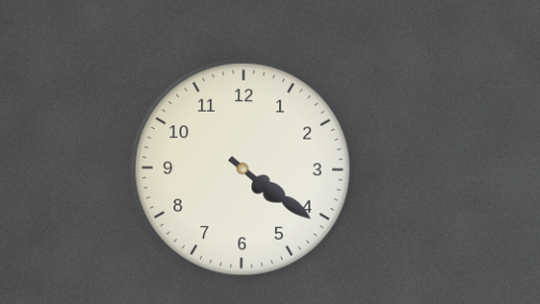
4,21
